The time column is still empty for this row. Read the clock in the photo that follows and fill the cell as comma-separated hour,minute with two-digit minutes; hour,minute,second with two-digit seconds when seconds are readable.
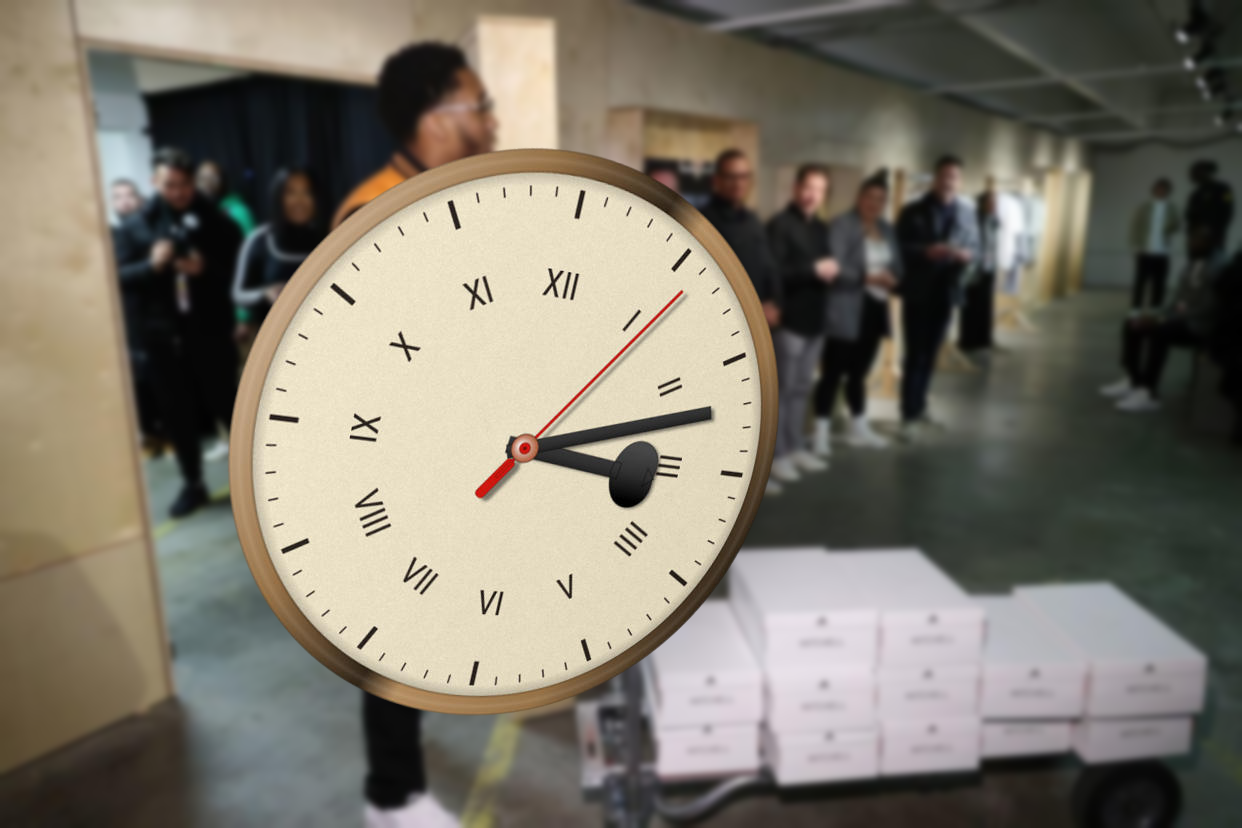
3,12,06
